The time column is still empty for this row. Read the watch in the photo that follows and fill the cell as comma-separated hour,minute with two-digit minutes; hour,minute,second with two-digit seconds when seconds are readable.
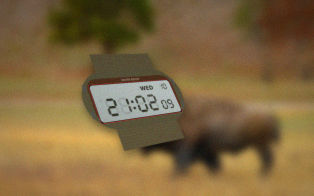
21,02,09
